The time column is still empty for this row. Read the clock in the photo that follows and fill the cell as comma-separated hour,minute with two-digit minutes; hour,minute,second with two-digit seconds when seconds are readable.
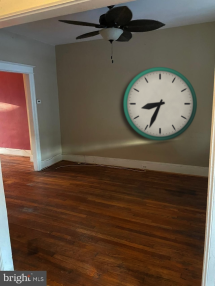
8,34
